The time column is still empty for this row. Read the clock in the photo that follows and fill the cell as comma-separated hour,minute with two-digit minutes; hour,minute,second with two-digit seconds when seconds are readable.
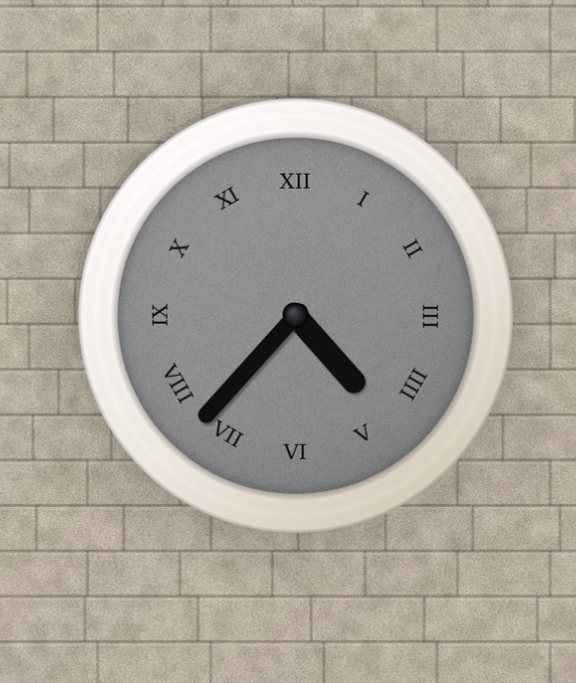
4,37
